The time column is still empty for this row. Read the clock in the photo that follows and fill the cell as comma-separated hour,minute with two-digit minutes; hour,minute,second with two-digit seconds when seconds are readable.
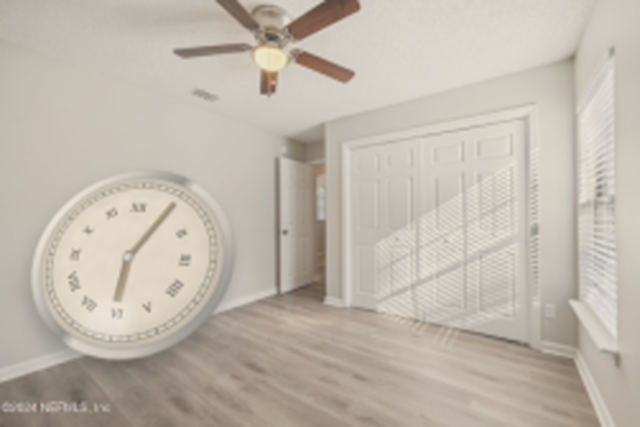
6,05
